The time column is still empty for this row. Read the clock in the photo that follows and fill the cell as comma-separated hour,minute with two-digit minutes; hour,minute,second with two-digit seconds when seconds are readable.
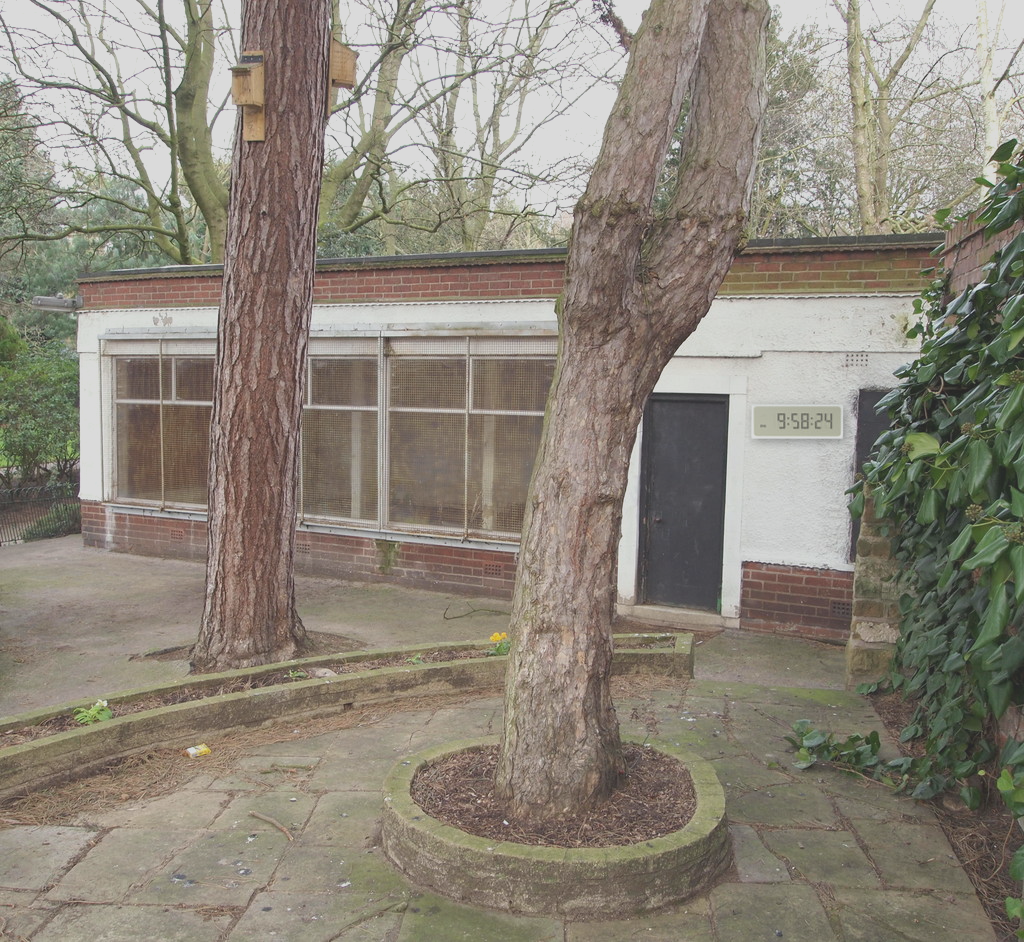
9,58,24
